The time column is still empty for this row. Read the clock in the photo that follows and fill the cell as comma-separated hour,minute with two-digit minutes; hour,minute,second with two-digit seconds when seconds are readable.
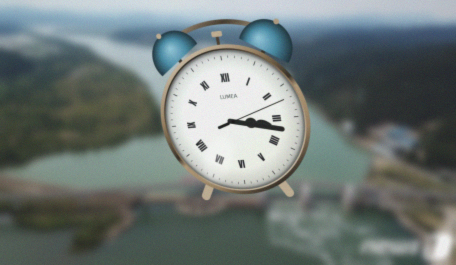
3,17,12
